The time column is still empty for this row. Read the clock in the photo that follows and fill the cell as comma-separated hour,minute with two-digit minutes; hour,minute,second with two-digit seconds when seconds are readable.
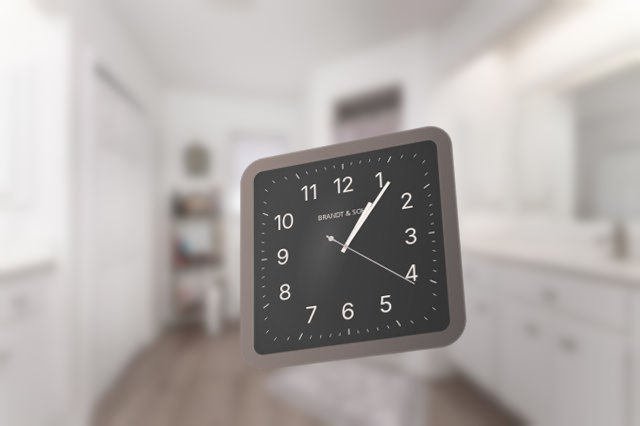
1,06,21
